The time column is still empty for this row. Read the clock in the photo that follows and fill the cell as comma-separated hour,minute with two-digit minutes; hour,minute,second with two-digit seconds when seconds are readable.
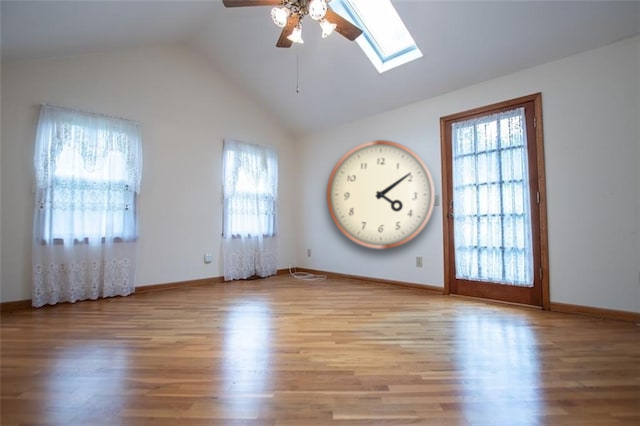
4,09
